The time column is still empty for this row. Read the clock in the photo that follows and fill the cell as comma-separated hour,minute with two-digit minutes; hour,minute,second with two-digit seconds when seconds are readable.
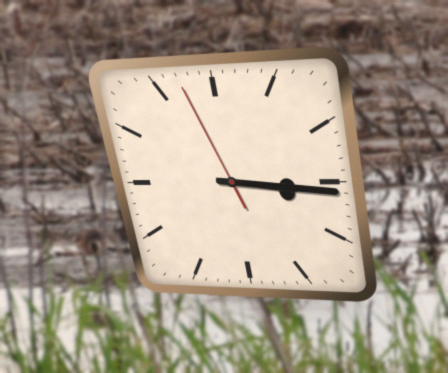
3,15,57
